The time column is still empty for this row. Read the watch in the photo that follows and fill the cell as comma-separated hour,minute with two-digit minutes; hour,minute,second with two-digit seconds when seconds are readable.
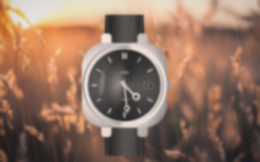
4,29
